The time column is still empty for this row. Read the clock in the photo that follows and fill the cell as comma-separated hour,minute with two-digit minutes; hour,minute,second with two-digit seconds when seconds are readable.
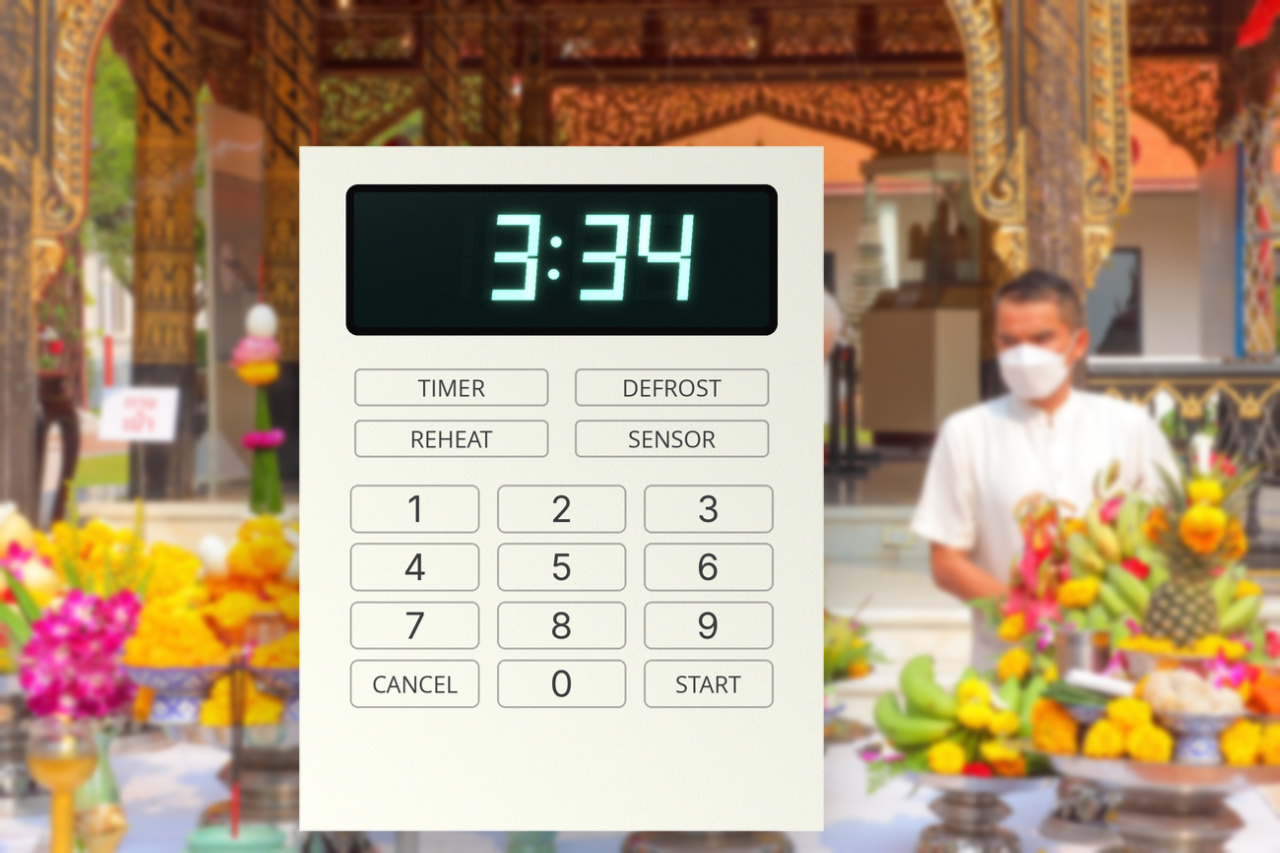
3,34
